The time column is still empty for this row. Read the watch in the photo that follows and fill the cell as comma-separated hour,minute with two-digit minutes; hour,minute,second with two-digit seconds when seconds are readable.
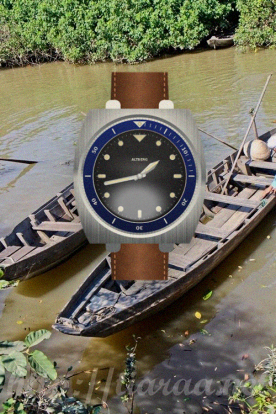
1,43
